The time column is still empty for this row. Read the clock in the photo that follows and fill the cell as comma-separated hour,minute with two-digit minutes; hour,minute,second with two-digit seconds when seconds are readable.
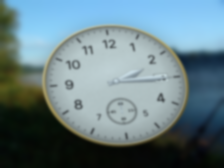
2,15
